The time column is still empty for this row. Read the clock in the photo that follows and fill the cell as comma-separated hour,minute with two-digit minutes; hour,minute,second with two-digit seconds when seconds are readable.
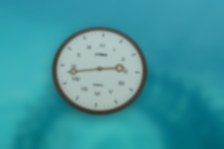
2,43
